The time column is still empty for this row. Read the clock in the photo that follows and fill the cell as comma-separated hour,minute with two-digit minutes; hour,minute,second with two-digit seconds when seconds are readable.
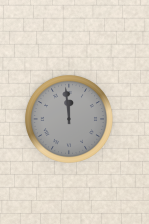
11,59
